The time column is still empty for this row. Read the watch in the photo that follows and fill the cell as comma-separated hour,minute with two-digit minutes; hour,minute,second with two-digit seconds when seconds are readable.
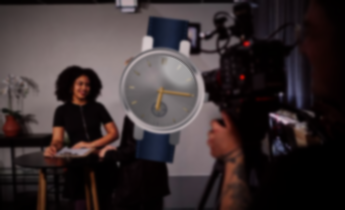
6,15
